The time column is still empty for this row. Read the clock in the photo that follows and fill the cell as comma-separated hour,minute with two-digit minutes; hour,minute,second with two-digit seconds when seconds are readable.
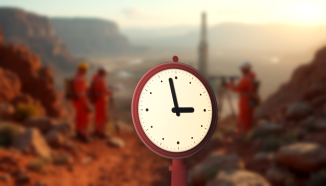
2,58
